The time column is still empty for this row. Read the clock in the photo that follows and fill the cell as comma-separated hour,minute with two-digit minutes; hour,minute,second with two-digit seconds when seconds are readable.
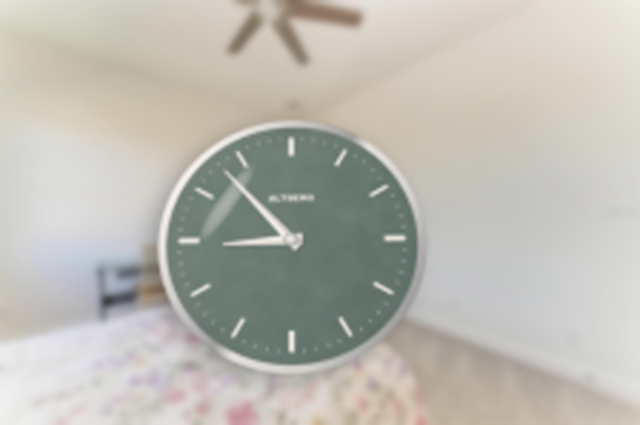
8,53
